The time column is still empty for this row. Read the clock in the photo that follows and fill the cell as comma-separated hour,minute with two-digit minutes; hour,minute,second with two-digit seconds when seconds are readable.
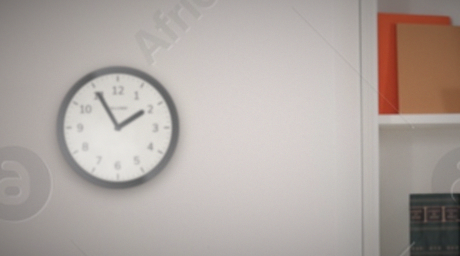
1,55
